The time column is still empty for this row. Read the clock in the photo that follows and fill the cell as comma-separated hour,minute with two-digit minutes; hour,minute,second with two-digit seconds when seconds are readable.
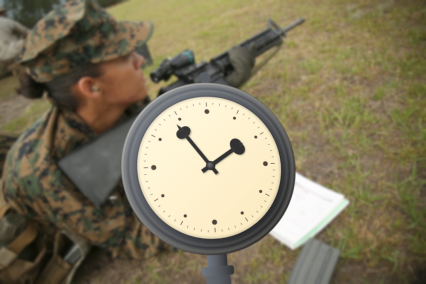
1,54
